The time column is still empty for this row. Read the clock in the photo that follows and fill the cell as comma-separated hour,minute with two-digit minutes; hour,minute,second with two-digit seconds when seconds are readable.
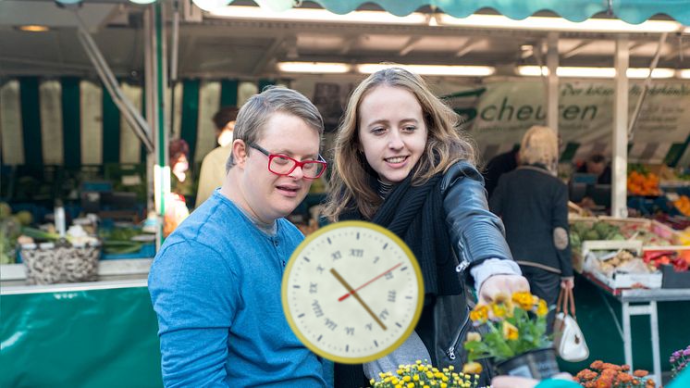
10,22,09
